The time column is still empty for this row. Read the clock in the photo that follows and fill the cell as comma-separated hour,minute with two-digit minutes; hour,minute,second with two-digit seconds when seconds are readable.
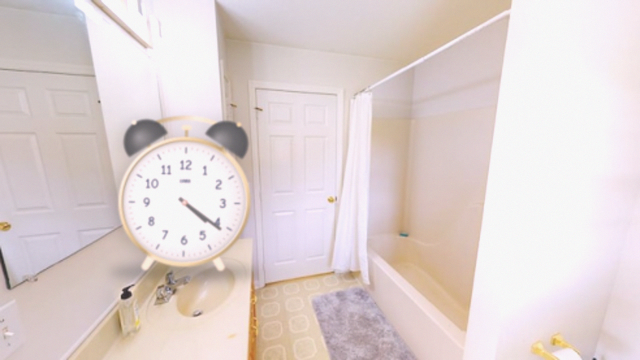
4,21
